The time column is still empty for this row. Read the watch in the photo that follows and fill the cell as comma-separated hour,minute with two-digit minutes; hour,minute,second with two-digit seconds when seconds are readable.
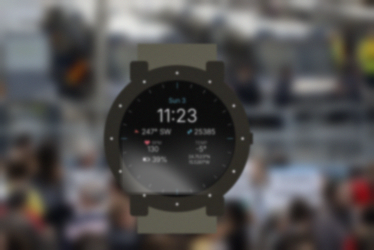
11,23
